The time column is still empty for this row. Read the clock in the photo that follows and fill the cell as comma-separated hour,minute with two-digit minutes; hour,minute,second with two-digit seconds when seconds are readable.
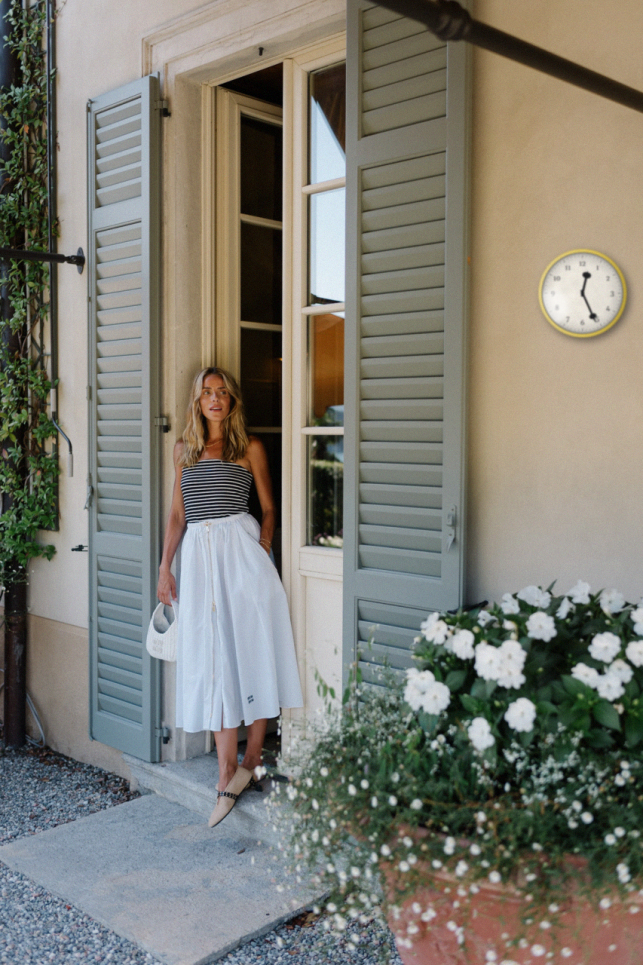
12,26
